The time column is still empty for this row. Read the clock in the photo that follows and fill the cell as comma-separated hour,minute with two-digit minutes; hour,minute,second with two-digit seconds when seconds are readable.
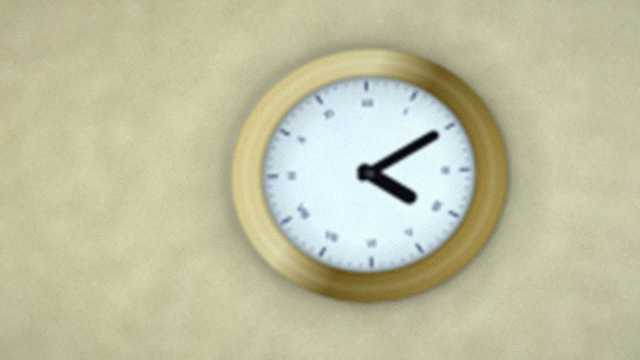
4,10
